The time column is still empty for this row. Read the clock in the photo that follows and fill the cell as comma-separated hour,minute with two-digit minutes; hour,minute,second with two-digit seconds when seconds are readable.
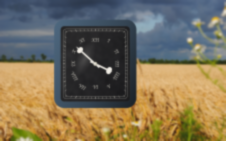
3,52
